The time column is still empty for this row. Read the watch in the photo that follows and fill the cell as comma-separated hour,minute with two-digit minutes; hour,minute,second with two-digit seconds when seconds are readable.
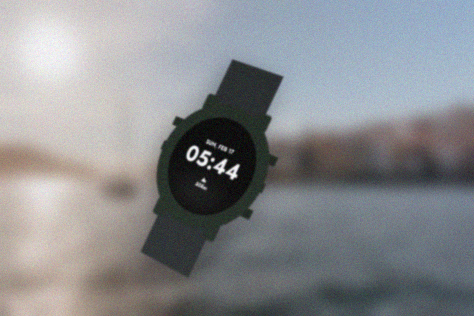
5,44
